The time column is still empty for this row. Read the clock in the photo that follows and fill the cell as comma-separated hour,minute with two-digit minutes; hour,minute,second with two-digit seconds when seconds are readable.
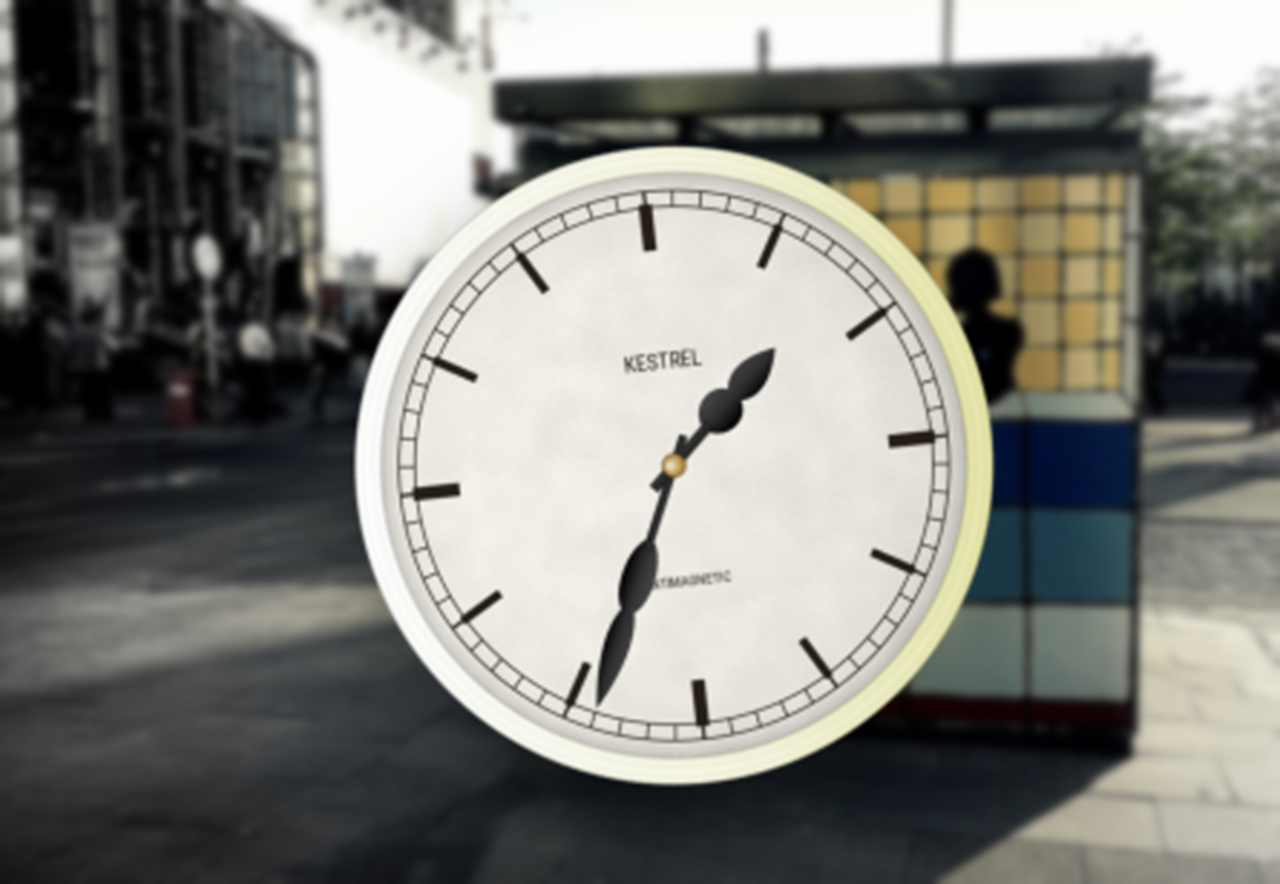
1,34
